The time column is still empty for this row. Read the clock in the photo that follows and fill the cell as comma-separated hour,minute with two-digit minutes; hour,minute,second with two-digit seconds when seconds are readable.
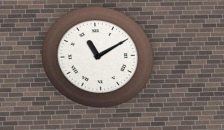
11,10
